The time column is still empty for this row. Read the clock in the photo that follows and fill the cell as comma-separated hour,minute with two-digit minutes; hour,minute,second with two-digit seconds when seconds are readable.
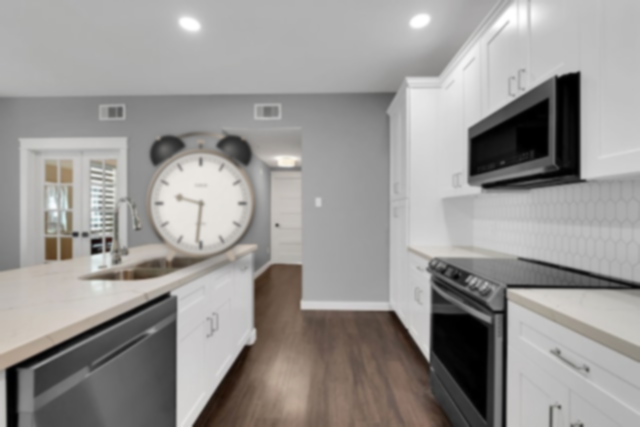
9,31
